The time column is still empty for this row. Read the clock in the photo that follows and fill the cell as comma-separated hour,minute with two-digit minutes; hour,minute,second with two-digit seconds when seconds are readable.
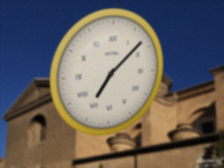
7,08
